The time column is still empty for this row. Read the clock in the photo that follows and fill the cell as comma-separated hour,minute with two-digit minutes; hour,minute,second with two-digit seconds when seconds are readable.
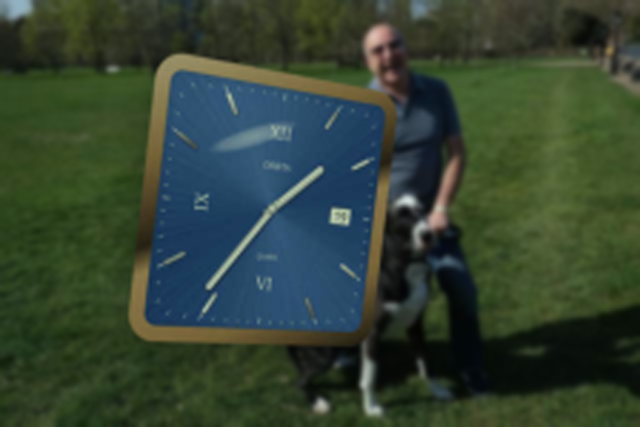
1,36
